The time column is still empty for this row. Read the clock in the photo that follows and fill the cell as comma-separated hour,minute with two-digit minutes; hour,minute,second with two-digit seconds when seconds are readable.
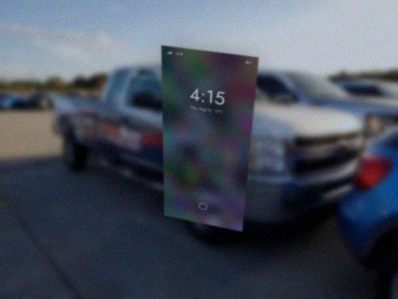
4,15
